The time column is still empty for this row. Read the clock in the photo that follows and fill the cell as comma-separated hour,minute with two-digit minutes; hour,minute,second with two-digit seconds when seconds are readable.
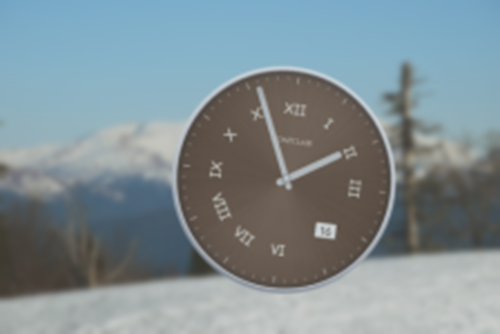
1,56
